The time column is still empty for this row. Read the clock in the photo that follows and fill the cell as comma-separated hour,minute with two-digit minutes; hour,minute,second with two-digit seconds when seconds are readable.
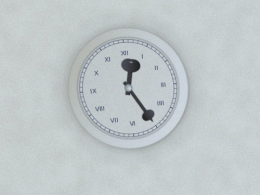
12,25
